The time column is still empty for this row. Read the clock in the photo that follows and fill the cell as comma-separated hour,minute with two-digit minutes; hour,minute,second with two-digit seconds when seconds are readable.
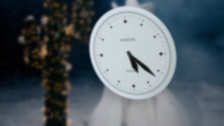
5,22
